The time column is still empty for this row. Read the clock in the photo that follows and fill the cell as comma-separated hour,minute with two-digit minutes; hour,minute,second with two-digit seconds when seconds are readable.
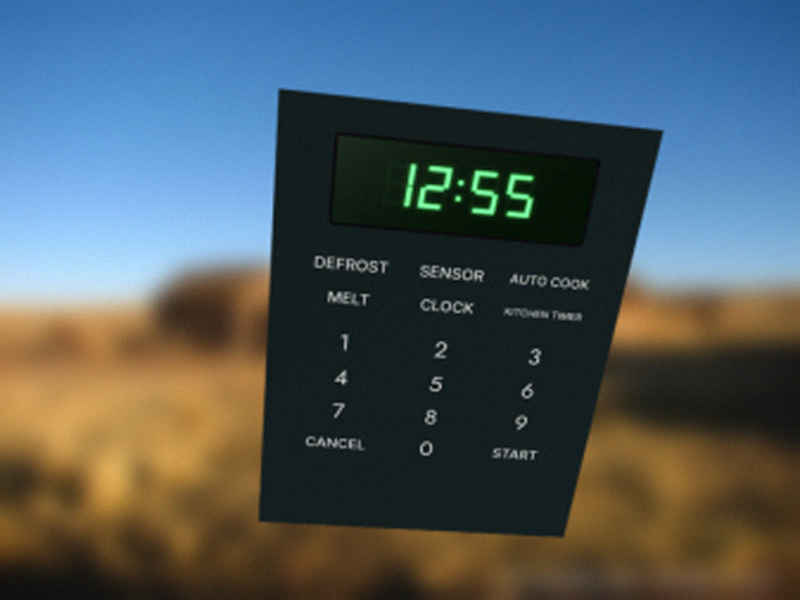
12,55
